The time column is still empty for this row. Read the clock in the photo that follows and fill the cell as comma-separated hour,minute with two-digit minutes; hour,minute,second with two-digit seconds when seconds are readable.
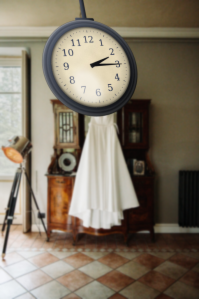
2,15
